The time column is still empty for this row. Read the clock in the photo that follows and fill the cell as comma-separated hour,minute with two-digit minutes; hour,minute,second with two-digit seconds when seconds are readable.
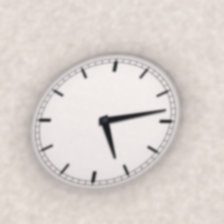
5,13
